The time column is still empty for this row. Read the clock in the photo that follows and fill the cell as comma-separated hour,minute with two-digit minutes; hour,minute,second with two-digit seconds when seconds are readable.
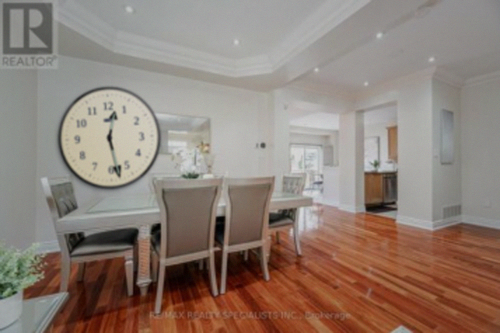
12,28
